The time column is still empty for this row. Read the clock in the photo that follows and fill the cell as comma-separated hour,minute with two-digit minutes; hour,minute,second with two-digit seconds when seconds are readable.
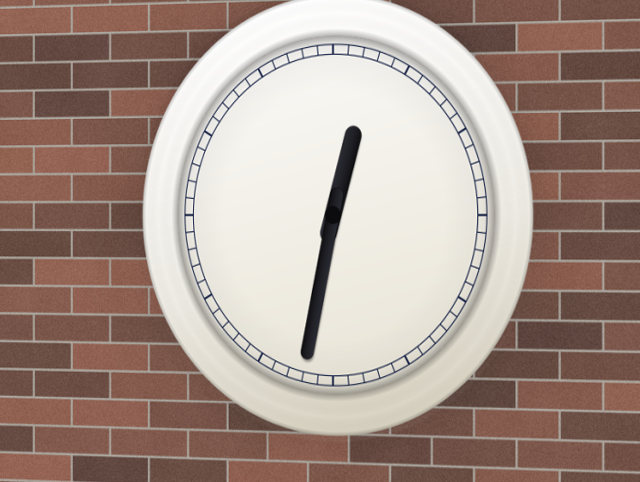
12,32
